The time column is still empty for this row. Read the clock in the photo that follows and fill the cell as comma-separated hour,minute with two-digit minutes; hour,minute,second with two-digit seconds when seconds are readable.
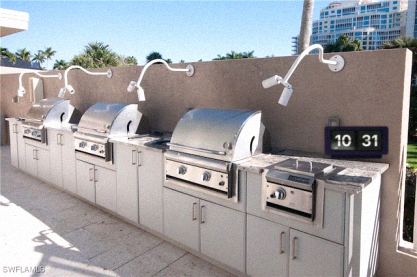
10,31
